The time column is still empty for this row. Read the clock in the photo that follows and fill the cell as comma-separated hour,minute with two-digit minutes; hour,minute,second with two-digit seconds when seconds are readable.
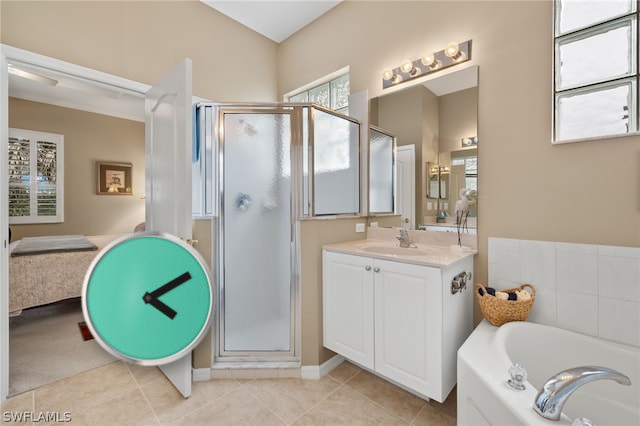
4,10
